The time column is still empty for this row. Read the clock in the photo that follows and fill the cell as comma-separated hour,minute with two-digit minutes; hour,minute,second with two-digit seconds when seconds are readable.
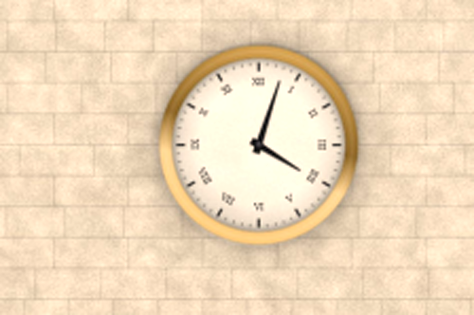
4,03
